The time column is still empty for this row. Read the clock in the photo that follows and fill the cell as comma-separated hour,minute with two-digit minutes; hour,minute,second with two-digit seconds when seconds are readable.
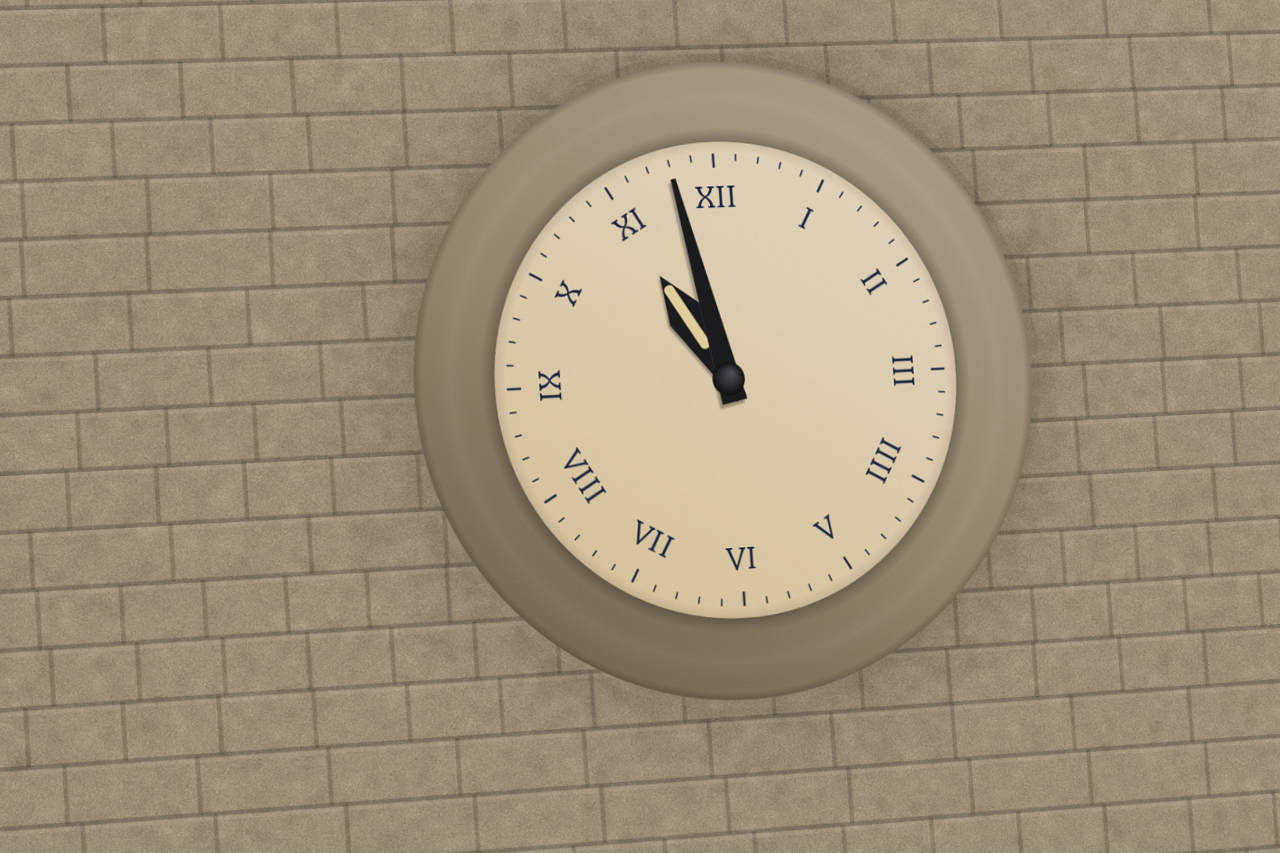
10,58
